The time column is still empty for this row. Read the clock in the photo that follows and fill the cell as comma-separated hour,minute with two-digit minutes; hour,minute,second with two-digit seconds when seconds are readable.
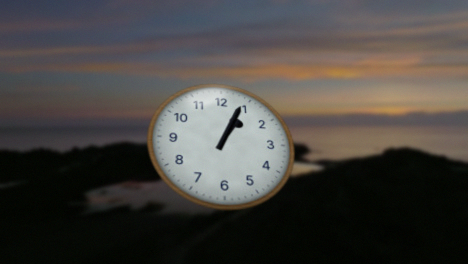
1,04
